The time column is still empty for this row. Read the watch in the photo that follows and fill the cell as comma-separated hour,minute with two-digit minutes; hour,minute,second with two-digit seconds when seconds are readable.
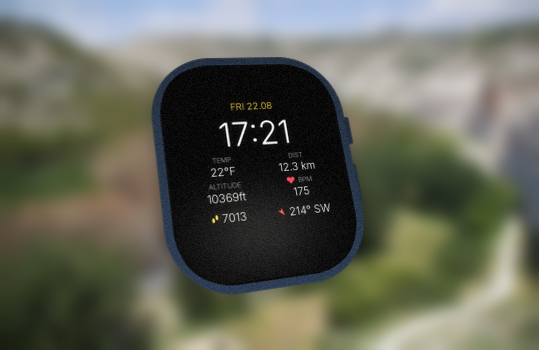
17,21
